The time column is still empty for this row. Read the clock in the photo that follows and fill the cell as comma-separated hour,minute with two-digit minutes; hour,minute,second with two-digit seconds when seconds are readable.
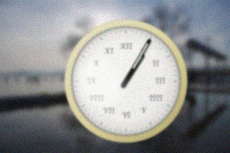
1,05
